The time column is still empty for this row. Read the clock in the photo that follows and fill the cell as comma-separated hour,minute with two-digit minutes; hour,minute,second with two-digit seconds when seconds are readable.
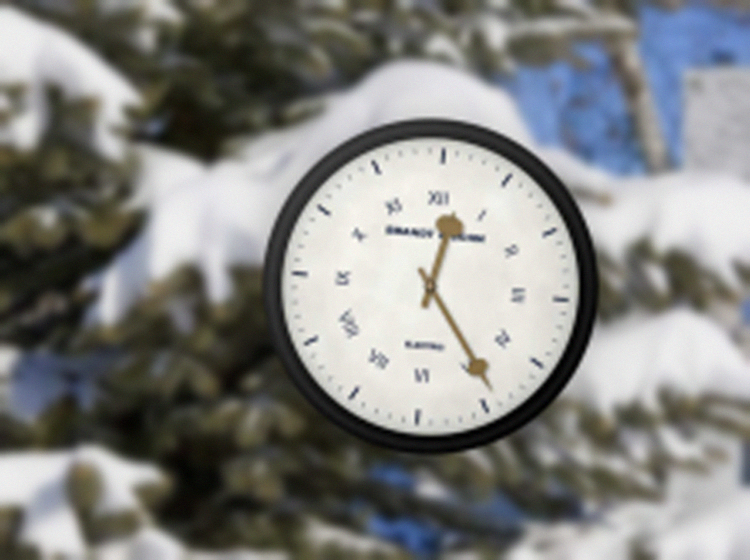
12,24
